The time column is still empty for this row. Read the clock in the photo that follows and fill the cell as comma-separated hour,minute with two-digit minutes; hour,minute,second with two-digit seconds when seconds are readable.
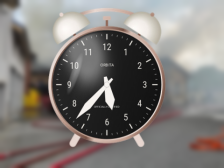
5,37
